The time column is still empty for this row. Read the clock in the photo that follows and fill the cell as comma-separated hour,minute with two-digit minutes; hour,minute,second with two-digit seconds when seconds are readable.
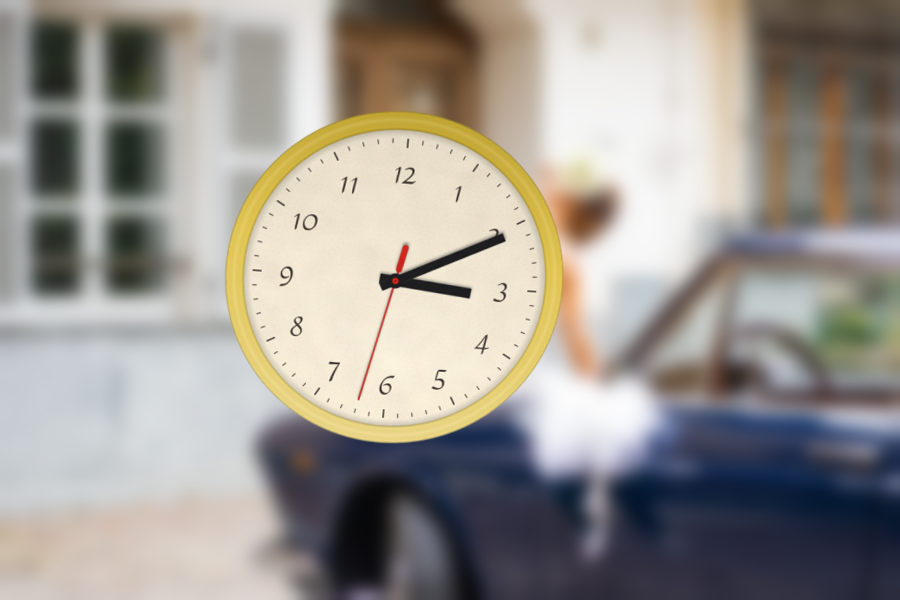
3,10,32
